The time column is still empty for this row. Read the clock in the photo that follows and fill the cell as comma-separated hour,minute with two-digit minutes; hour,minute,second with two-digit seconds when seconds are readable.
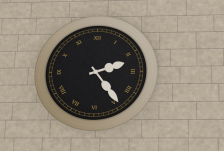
2,24
